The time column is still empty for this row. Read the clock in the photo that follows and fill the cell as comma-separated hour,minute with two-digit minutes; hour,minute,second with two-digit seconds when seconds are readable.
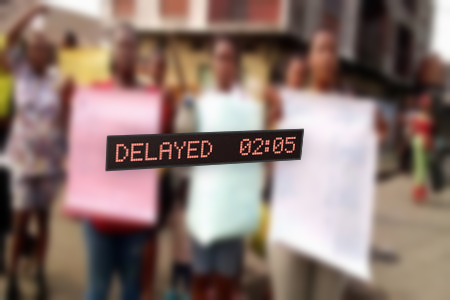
2,05
